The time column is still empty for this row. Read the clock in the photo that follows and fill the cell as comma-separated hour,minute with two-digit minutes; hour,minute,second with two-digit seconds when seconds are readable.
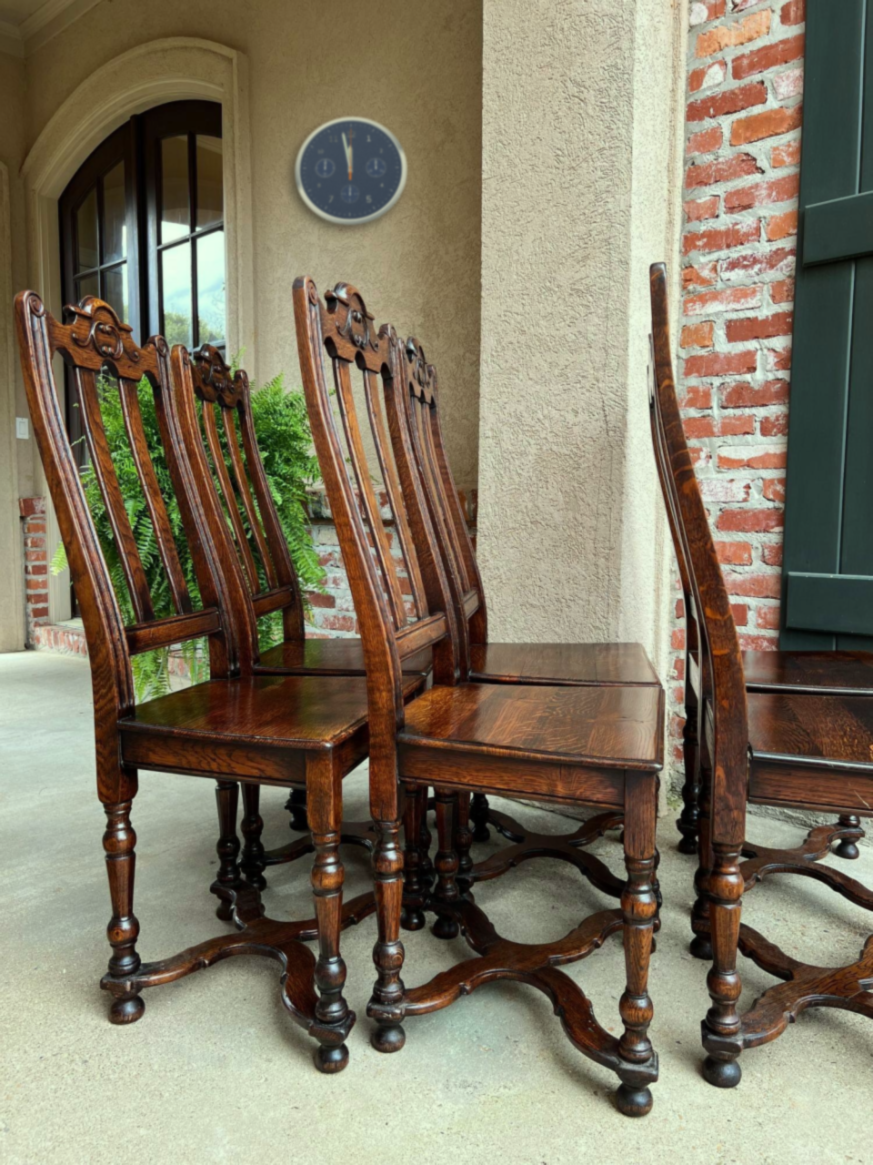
11,58
